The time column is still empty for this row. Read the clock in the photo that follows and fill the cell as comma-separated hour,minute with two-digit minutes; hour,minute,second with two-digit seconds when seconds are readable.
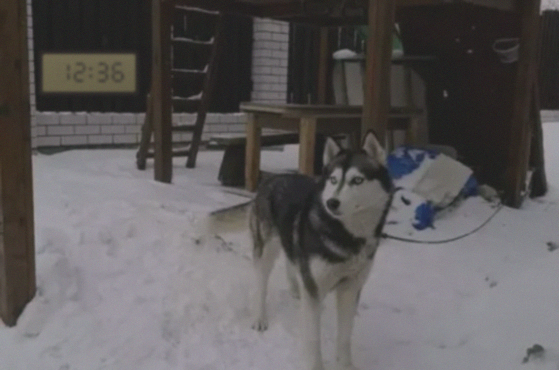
12,36
